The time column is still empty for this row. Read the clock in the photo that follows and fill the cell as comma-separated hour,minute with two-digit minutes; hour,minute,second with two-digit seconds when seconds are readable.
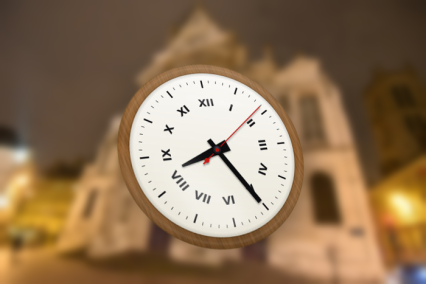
8,25,09
